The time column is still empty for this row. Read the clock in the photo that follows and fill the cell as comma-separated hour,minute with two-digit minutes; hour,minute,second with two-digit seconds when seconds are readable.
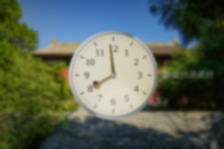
7,59
